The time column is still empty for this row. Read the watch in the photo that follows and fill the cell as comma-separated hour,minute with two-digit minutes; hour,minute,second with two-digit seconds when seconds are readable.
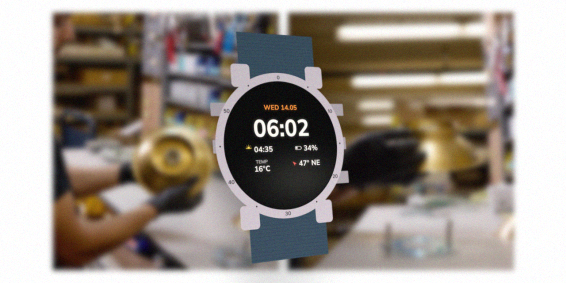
6,02
